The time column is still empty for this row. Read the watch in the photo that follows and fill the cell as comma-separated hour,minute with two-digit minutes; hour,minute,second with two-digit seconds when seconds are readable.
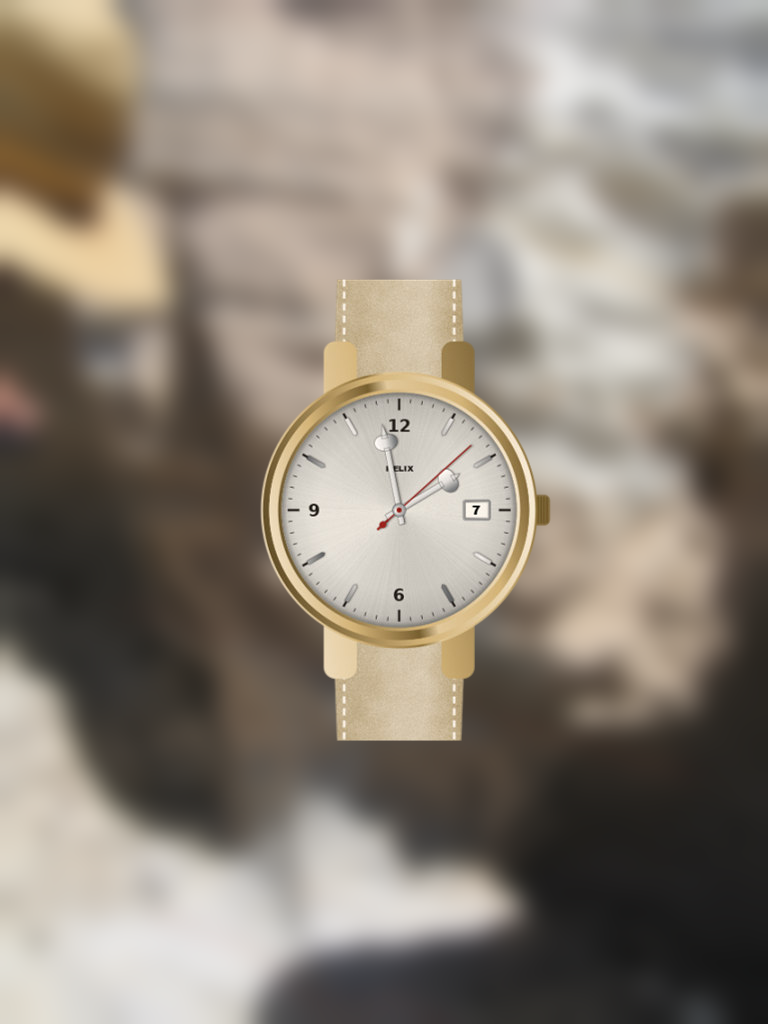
1,58,08
